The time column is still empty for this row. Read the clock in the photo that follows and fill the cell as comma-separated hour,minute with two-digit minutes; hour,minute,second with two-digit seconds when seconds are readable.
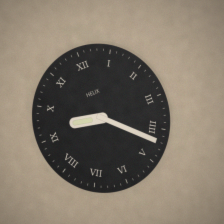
9,22
